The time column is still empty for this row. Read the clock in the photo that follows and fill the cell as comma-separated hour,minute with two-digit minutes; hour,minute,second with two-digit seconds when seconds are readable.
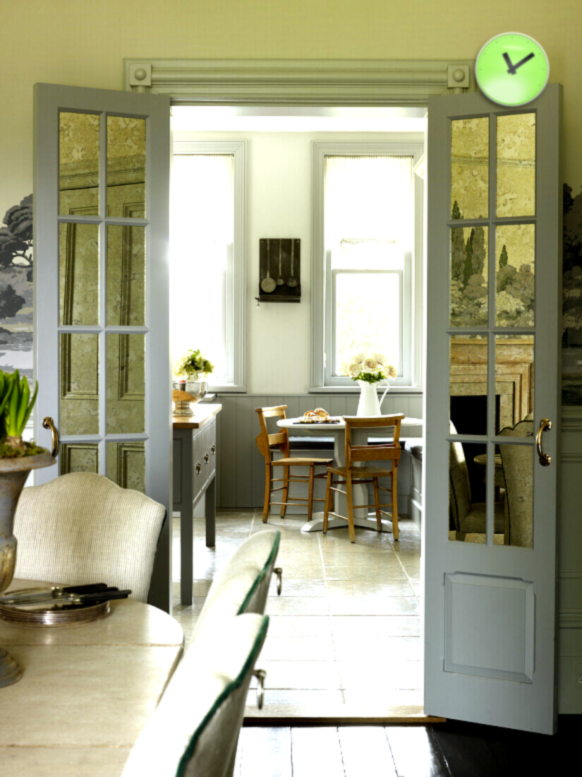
11,09
